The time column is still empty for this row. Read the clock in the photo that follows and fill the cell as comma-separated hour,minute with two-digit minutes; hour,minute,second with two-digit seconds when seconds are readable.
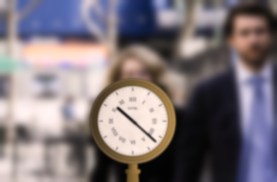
10,22
